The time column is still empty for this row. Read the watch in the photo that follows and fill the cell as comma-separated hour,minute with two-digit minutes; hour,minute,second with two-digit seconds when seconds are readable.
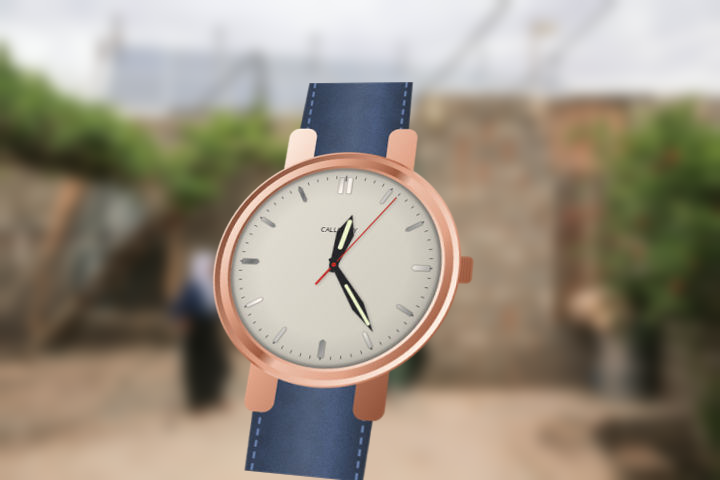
12,24,06
